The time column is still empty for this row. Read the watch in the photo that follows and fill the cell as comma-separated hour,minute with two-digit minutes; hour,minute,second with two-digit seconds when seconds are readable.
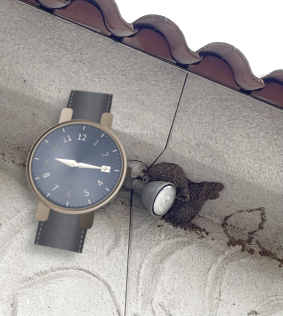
9,15
